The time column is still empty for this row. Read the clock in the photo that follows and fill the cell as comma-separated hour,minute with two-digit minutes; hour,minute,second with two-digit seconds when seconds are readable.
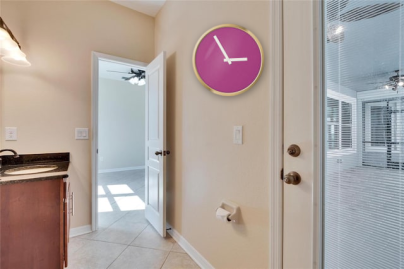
2,55
